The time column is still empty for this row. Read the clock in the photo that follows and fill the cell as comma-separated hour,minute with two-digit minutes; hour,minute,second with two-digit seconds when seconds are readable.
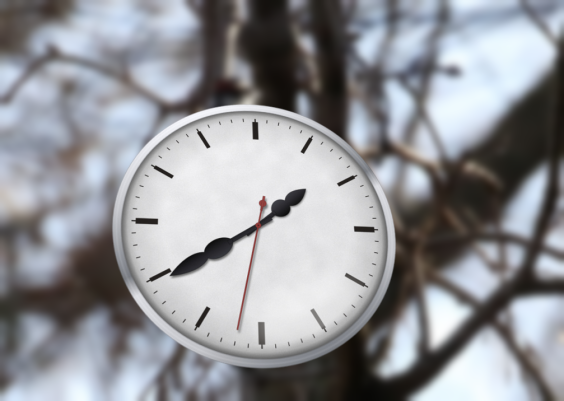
1,39,32
